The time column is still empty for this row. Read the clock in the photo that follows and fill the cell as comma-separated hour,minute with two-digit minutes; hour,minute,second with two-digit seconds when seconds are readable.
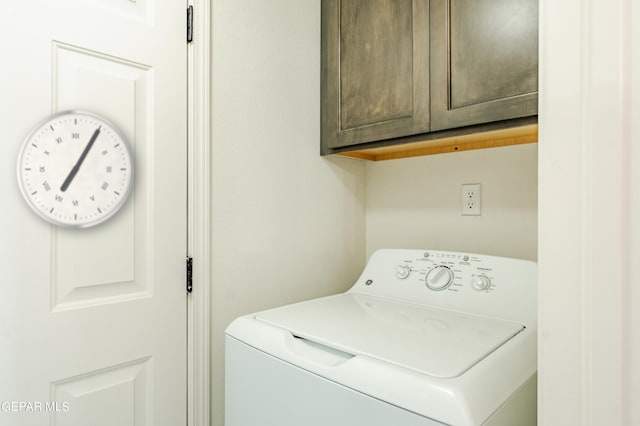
7,05
